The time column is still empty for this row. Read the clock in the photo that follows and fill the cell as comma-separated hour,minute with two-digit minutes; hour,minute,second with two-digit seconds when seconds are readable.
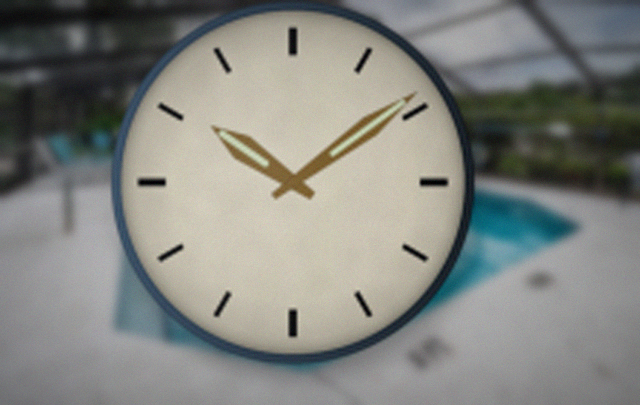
10,09
